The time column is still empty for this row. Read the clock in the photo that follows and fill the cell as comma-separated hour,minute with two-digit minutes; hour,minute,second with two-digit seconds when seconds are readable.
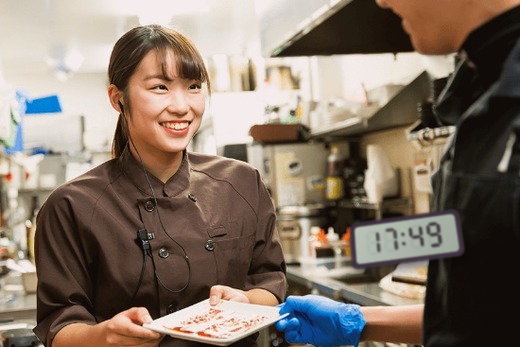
17,49
